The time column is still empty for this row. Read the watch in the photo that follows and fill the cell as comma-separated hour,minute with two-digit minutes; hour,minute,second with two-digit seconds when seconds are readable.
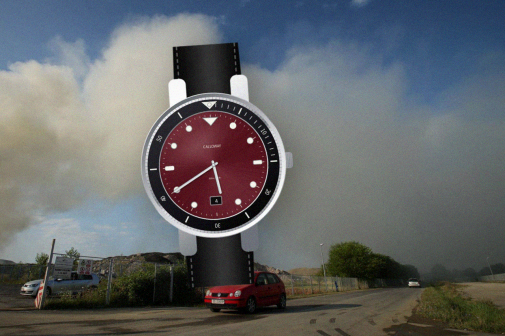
5,40
